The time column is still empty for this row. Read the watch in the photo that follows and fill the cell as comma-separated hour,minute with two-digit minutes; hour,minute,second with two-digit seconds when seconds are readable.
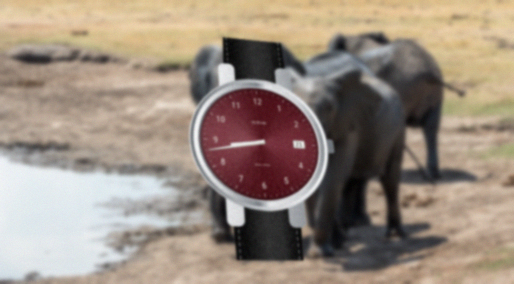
8,43
